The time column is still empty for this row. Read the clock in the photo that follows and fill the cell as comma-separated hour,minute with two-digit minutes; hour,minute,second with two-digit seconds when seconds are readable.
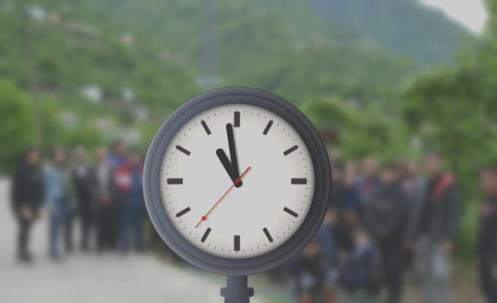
10,58,37
